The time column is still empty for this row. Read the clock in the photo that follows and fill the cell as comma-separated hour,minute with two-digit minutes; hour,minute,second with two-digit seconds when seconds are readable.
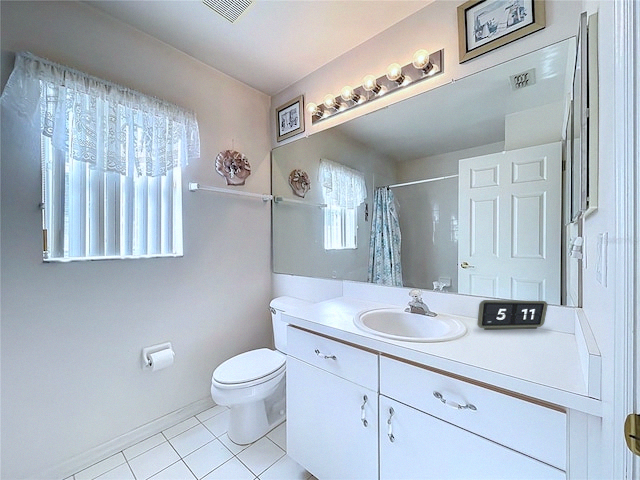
5,11
